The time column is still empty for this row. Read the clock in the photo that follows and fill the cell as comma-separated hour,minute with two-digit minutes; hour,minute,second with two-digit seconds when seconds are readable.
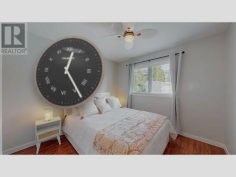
12,24
